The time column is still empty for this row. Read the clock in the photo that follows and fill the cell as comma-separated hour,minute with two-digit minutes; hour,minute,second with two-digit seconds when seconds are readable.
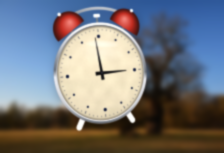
2,59
